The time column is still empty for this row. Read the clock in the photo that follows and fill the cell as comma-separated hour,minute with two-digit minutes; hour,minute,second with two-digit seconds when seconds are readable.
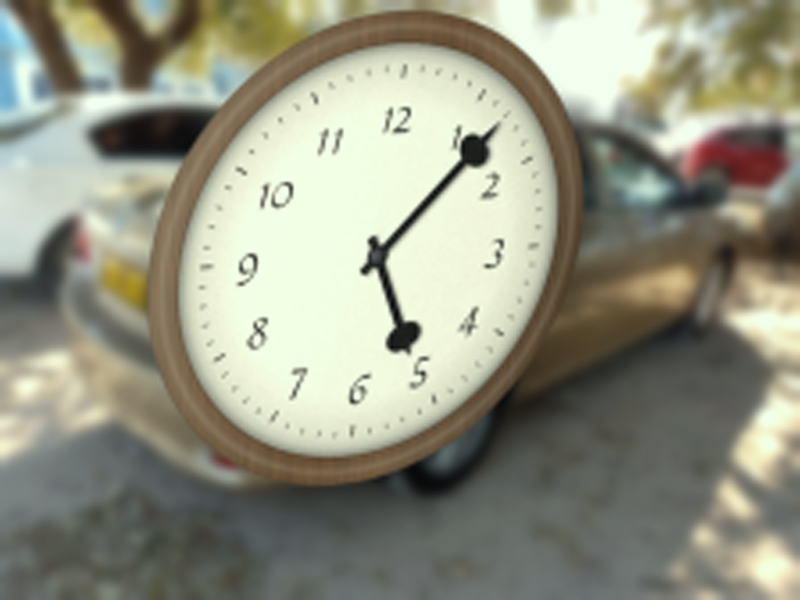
5,07
